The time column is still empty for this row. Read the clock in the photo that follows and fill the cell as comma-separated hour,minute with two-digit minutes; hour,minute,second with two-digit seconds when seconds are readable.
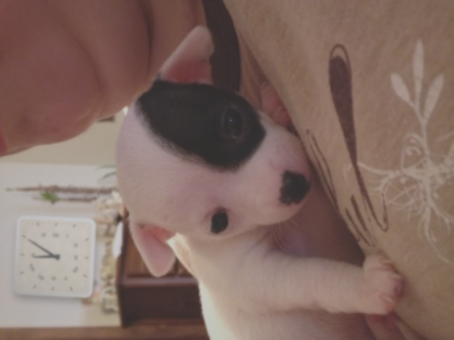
8,50
